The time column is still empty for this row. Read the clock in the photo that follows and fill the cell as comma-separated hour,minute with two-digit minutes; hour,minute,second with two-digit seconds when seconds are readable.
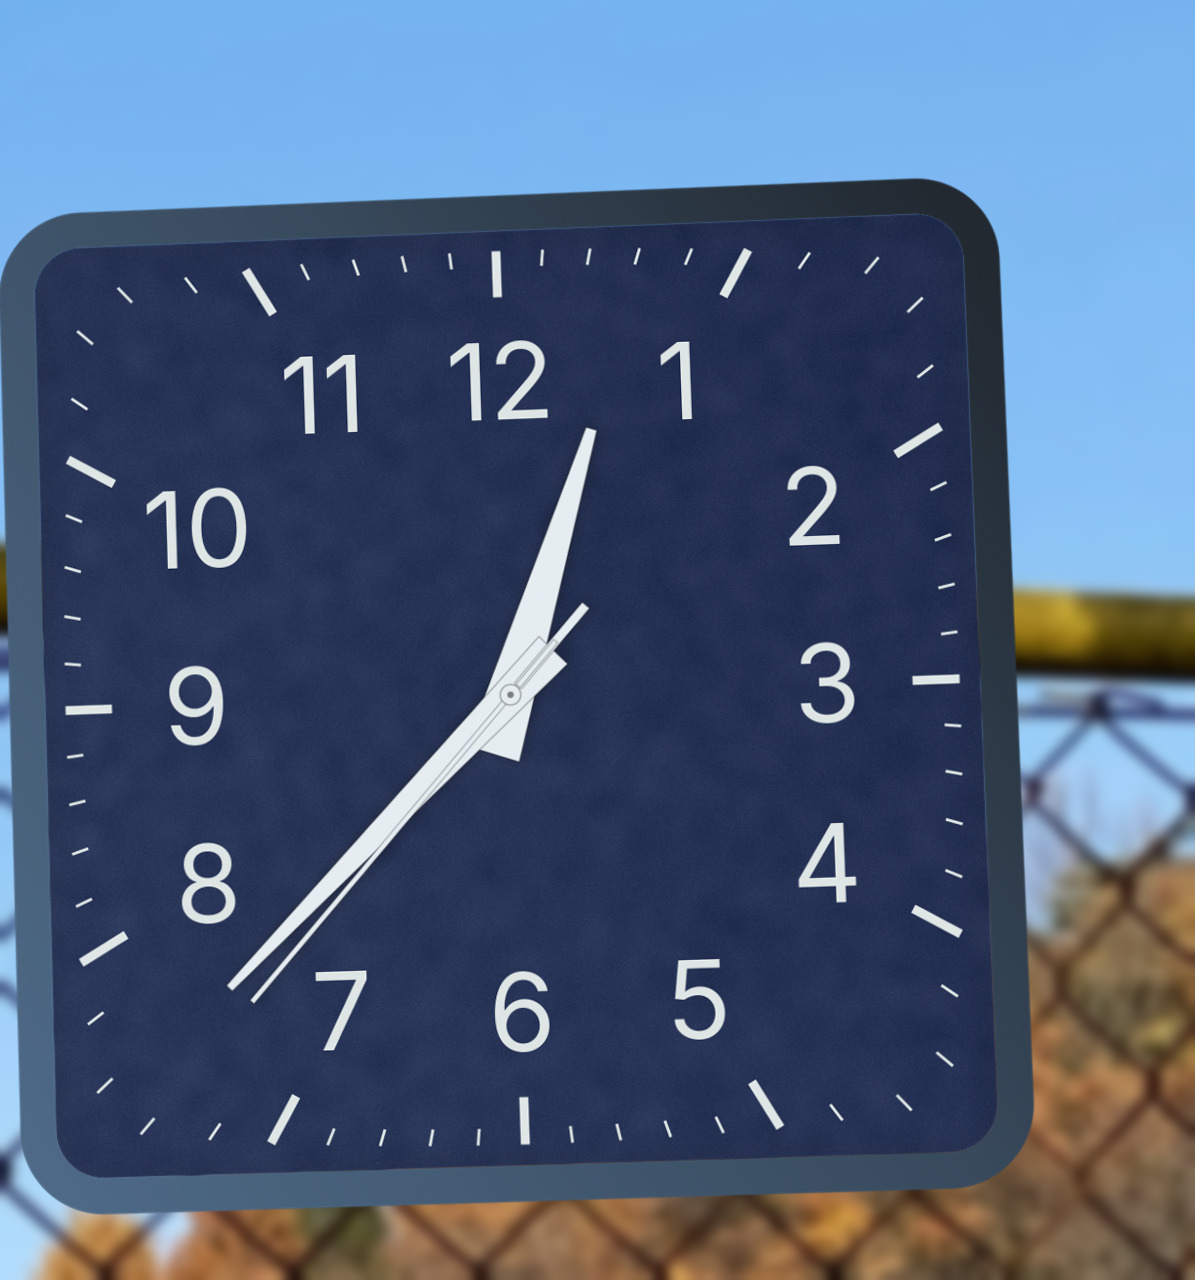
12,37,37
